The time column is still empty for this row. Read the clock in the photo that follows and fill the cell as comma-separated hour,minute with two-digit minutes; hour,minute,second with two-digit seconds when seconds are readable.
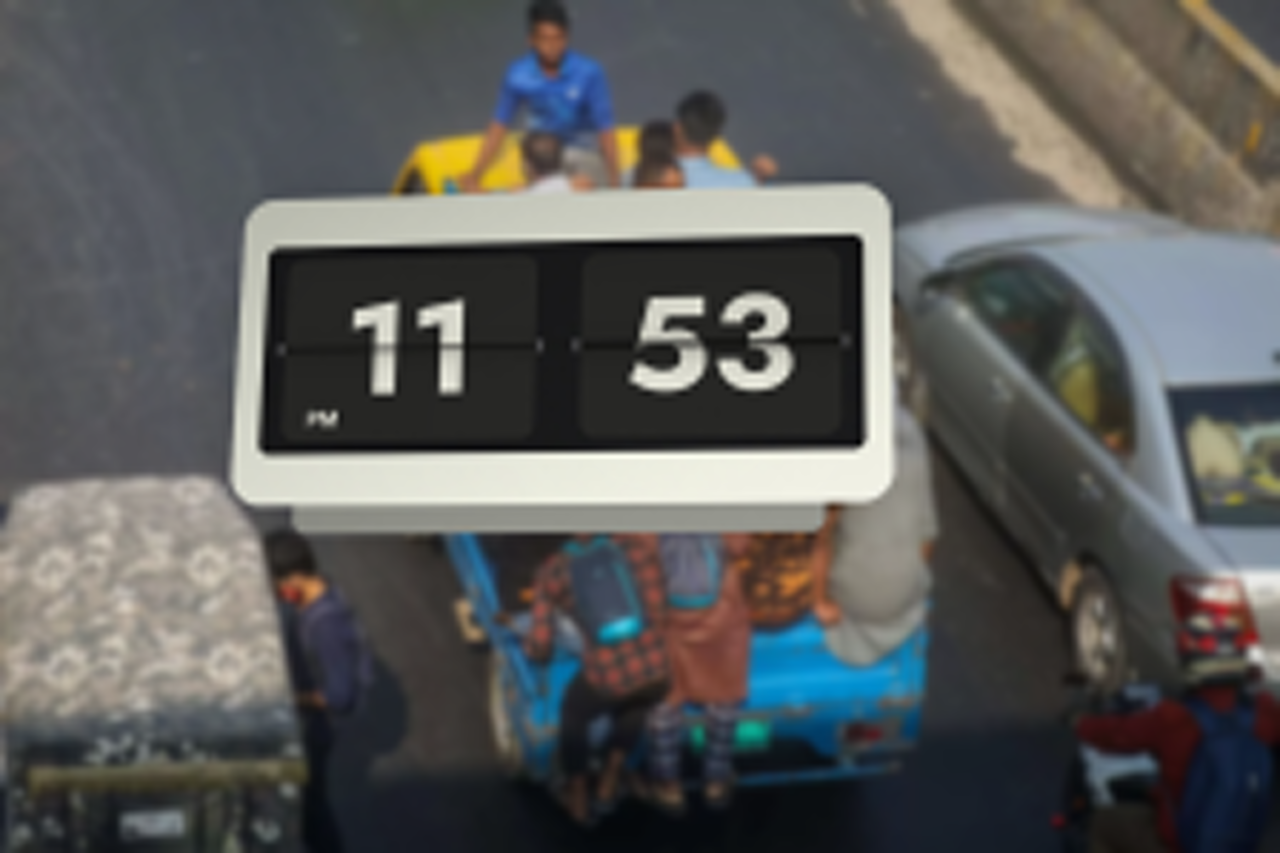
11,53
